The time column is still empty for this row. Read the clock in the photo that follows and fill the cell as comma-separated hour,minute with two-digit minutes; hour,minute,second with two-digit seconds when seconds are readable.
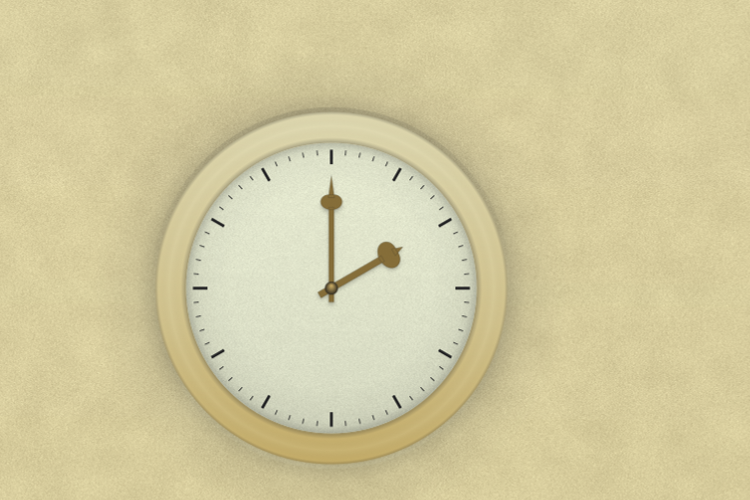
2,00
